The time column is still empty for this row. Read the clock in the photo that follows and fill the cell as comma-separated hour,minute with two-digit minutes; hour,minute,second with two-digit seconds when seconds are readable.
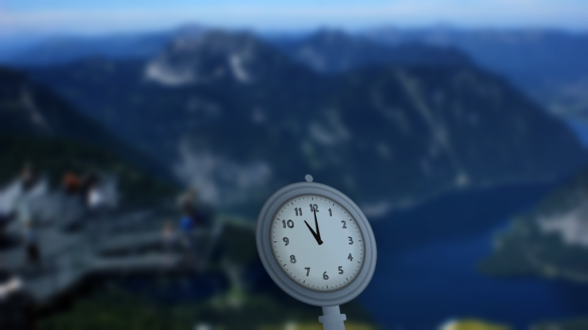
11,00
